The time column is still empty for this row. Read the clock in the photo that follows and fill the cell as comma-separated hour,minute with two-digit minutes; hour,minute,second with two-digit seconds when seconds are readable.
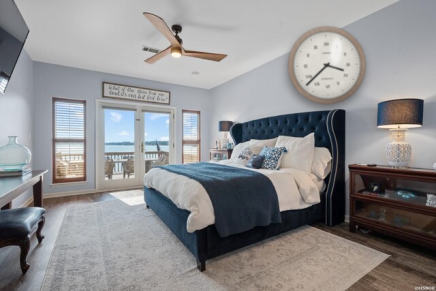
3,38
